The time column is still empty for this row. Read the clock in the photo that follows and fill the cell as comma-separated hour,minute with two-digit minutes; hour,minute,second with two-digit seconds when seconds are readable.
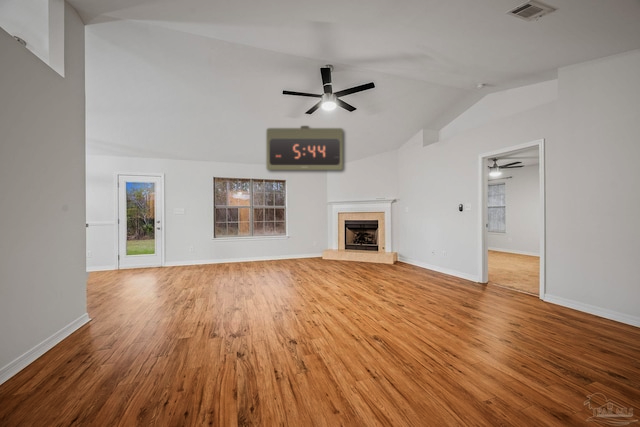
5,44
